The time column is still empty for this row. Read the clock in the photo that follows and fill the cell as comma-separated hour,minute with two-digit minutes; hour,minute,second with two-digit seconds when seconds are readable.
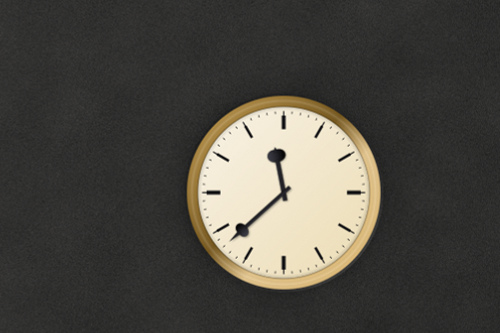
11,38
